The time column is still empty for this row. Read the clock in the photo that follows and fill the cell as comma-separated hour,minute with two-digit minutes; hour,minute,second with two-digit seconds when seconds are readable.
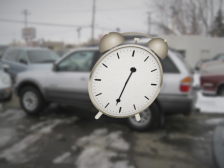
12,32
